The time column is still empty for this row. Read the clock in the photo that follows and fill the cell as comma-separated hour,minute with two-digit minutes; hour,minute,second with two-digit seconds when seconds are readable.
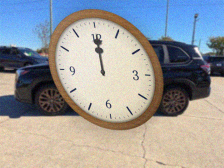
12,00
